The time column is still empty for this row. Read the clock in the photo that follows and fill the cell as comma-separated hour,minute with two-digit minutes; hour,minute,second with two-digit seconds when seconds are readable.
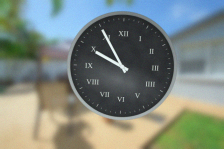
9,55
